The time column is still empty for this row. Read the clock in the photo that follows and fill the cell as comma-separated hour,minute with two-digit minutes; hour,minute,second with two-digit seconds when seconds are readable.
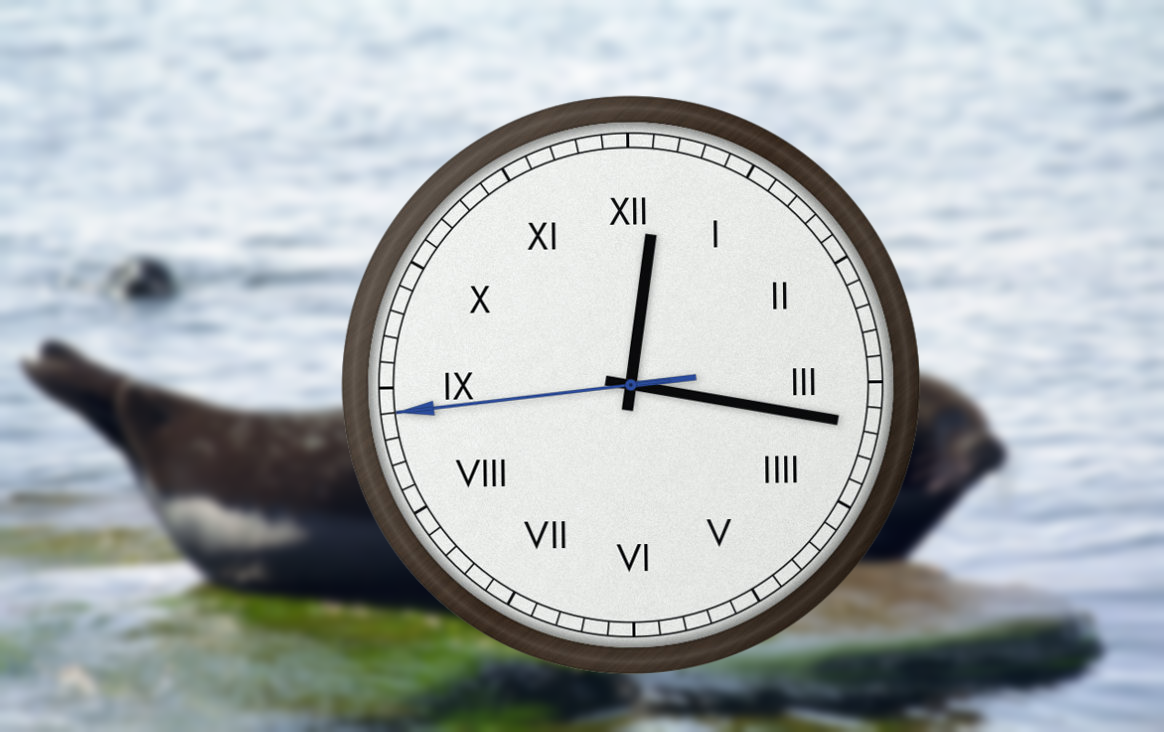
12,16,44
